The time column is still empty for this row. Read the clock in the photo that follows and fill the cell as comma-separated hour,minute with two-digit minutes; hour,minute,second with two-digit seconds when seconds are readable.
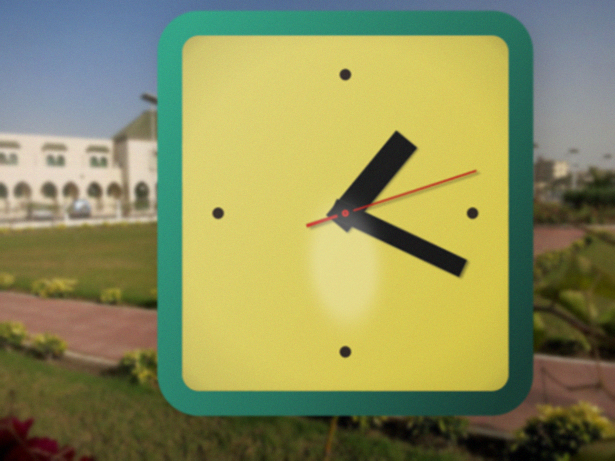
1,19,12
